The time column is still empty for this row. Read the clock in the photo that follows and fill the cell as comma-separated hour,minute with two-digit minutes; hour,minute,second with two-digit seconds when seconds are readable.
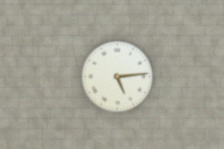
5,14
